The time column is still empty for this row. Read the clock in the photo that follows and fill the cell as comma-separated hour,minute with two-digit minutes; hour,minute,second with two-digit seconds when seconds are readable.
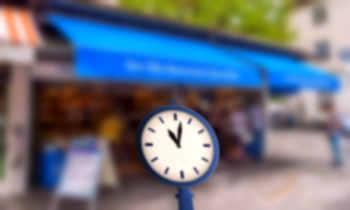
11,02
